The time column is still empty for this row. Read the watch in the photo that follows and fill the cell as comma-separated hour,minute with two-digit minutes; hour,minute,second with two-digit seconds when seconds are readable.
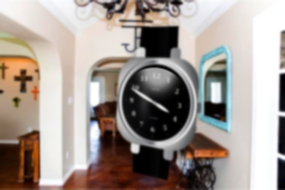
3,49
